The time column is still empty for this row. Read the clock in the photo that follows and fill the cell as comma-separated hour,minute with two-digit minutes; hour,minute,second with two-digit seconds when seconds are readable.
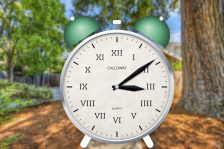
3,09
